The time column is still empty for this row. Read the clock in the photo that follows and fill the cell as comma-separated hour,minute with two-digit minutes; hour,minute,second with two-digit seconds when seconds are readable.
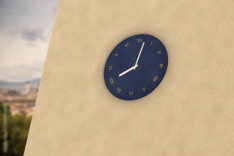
8,02
